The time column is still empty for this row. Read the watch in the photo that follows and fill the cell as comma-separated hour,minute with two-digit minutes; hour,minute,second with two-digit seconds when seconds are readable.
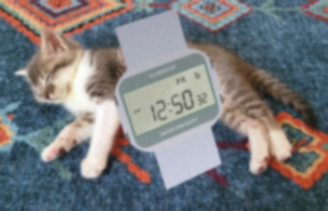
12,50
